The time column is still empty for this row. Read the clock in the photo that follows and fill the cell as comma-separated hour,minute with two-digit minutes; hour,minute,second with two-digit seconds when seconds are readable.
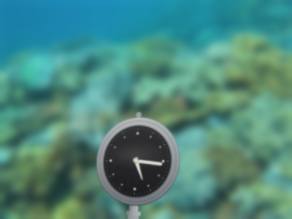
5,16
